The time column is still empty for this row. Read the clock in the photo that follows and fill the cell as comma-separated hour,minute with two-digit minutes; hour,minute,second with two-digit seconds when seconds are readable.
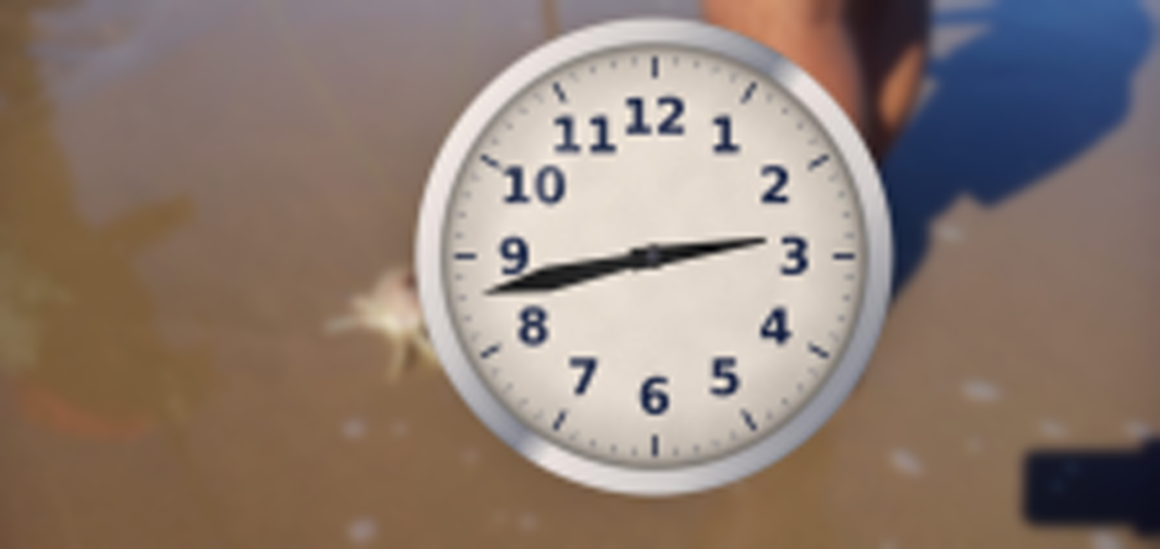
2,43
